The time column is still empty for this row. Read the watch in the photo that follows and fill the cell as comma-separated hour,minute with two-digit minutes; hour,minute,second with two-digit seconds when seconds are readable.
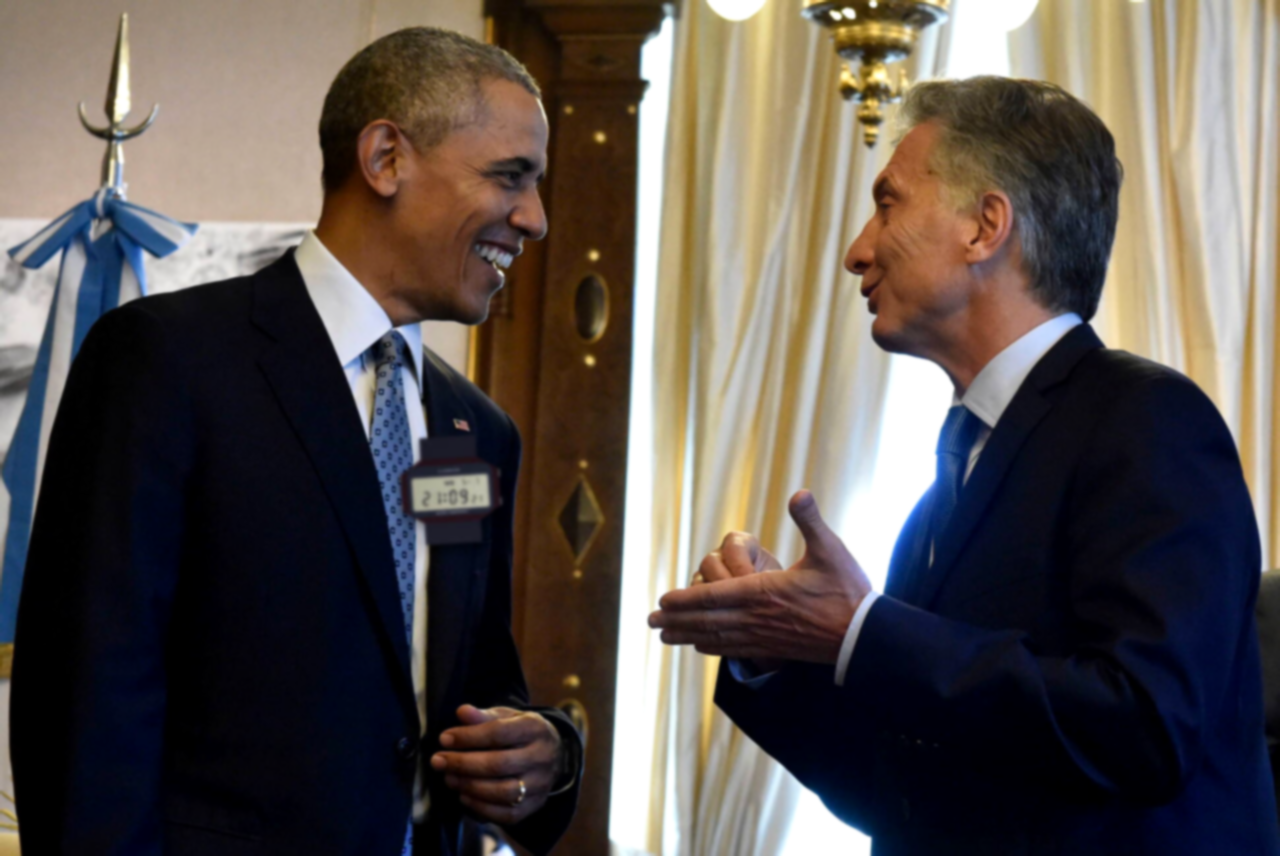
21,09
